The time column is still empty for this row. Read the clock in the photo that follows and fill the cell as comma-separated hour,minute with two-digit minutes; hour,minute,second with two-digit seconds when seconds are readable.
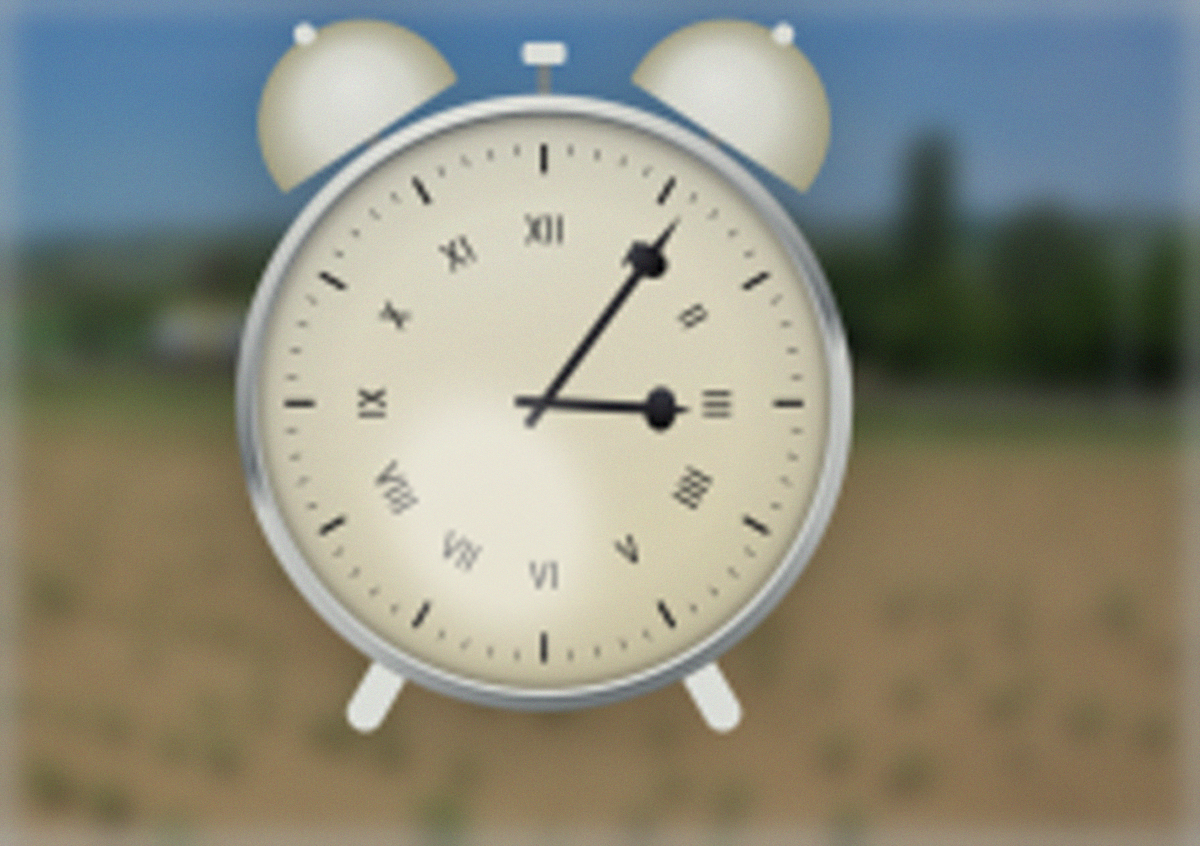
3,06
